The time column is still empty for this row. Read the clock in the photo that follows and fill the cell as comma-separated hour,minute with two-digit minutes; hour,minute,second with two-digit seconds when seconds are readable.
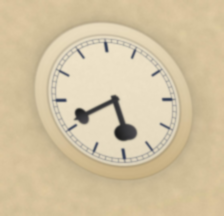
5,41
